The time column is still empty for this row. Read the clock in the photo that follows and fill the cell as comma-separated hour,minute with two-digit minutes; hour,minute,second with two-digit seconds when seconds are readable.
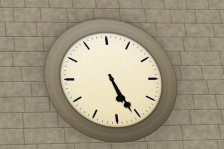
5,26
